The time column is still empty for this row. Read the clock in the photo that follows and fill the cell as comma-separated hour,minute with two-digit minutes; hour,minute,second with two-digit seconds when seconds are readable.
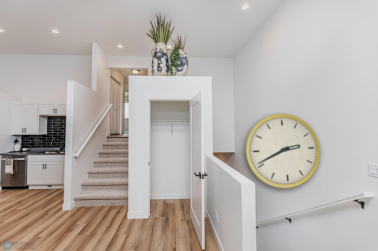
2,41
